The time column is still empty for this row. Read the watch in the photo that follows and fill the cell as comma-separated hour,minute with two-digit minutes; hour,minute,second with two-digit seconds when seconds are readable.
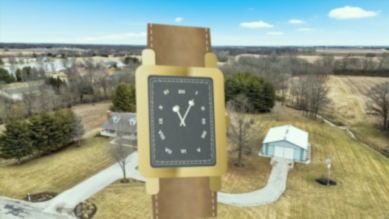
11,05
